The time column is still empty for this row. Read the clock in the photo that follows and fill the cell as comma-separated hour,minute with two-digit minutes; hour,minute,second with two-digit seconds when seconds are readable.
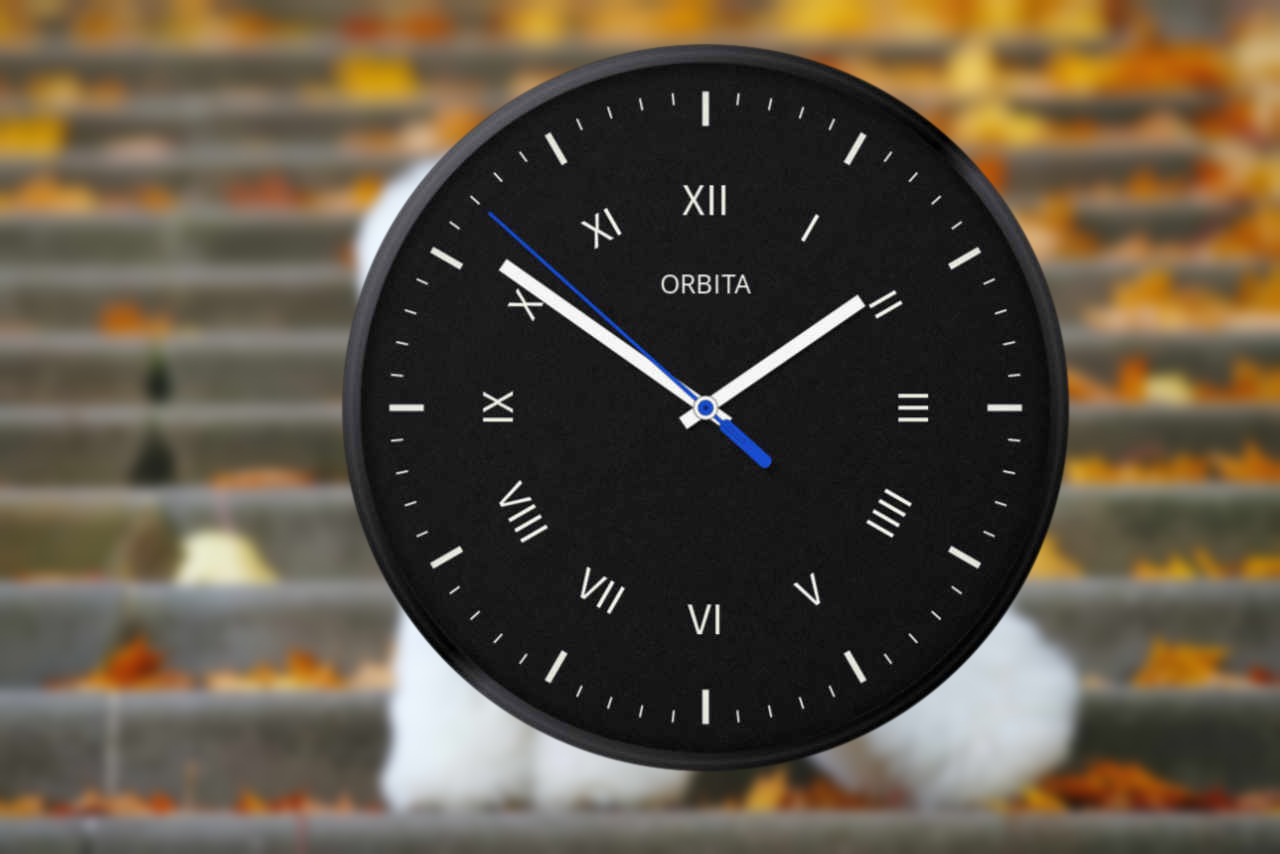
1,50,52
